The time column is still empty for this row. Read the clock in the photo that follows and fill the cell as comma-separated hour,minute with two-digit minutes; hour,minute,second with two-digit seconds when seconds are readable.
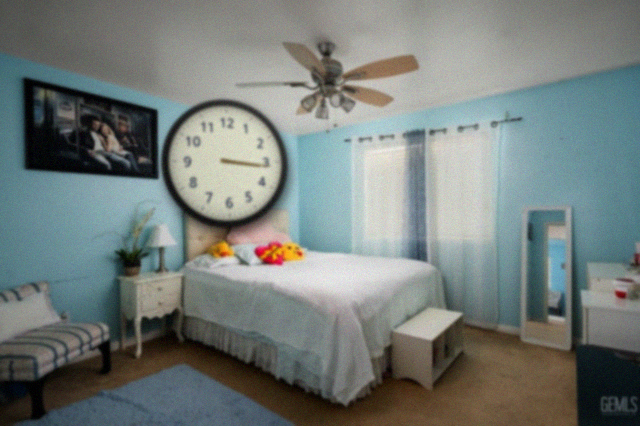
3,16
